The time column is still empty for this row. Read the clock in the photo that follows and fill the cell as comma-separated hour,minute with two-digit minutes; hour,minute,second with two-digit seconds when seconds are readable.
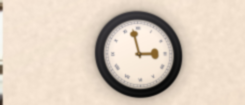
2,58
